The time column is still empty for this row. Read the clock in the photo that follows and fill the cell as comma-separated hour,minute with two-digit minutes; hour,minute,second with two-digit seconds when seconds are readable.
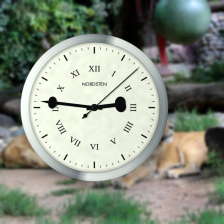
2,46,08
